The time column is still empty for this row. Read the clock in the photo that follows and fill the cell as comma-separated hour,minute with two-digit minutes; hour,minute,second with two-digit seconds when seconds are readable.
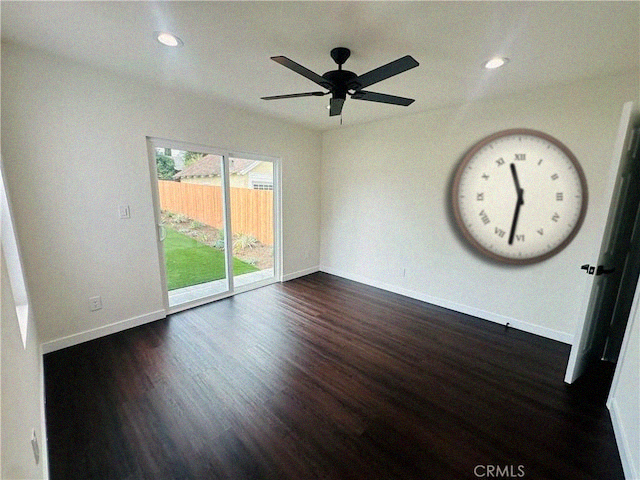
11,32
